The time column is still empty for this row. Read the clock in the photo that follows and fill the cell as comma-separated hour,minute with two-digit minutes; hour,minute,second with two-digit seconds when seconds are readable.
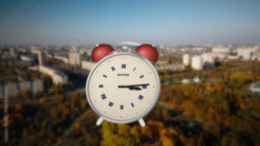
3,14
